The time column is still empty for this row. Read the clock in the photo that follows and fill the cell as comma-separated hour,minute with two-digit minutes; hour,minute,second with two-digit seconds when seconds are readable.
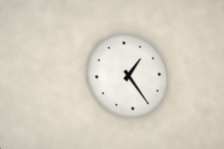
1,25
